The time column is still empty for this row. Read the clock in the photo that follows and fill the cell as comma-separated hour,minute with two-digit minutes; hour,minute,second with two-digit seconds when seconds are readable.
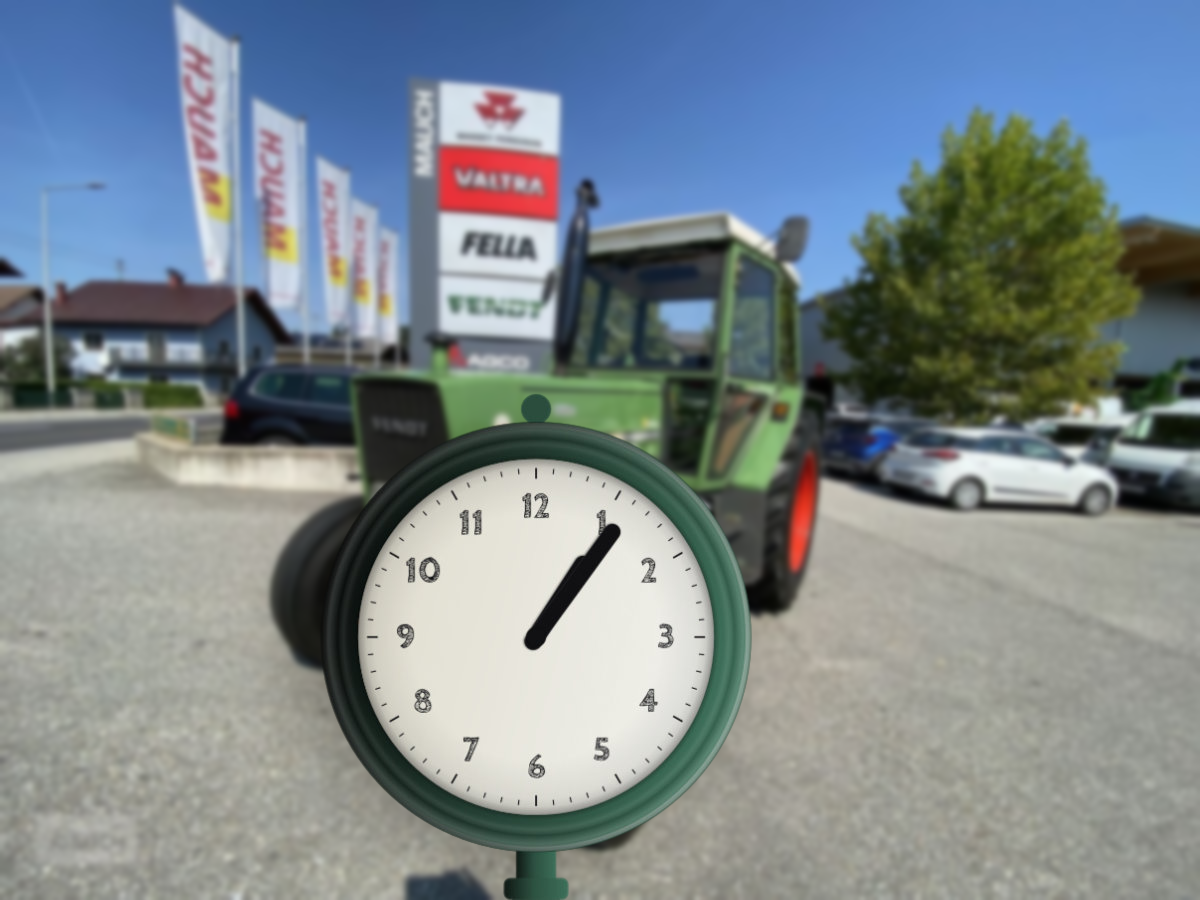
1,06
